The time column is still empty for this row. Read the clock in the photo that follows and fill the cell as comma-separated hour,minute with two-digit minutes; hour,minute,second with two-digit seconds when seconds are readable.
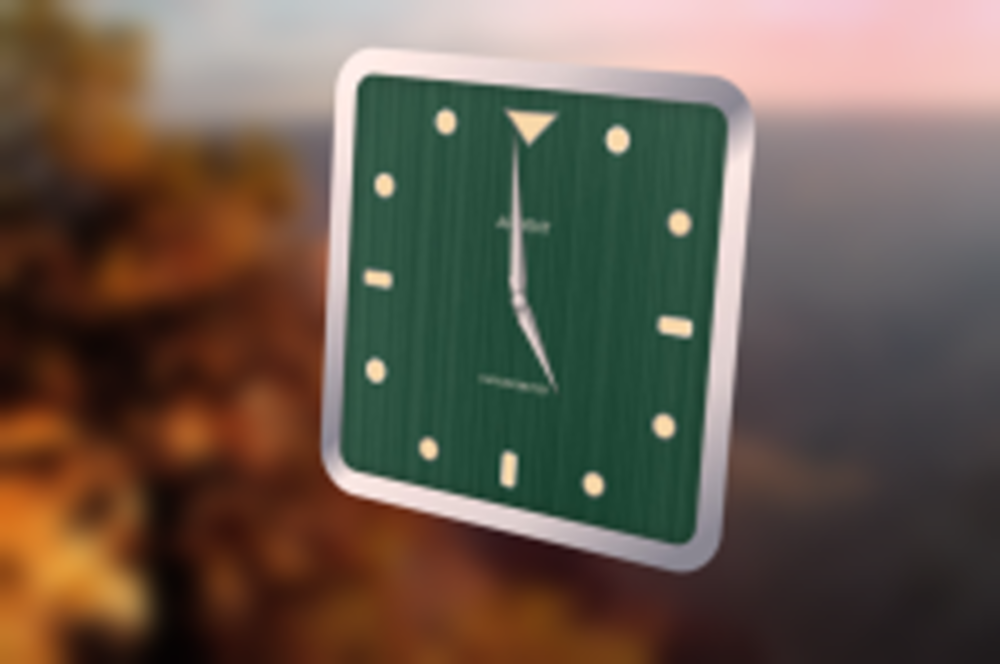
4,59
